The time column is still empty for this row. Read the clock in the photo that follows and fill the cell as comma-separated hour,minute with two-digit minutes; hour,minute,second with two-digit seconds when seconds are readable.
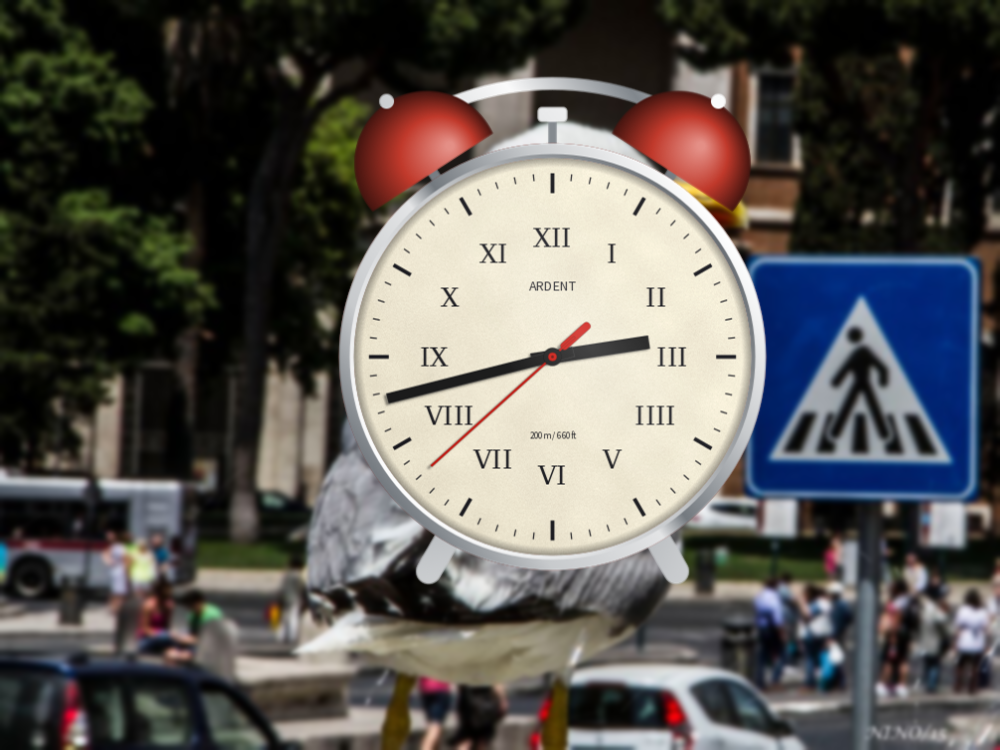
2,42,38
